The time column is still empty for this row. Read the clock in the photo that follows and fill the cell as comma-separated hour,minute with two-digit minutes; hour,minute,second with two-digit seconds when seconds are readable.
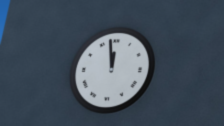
11,58
